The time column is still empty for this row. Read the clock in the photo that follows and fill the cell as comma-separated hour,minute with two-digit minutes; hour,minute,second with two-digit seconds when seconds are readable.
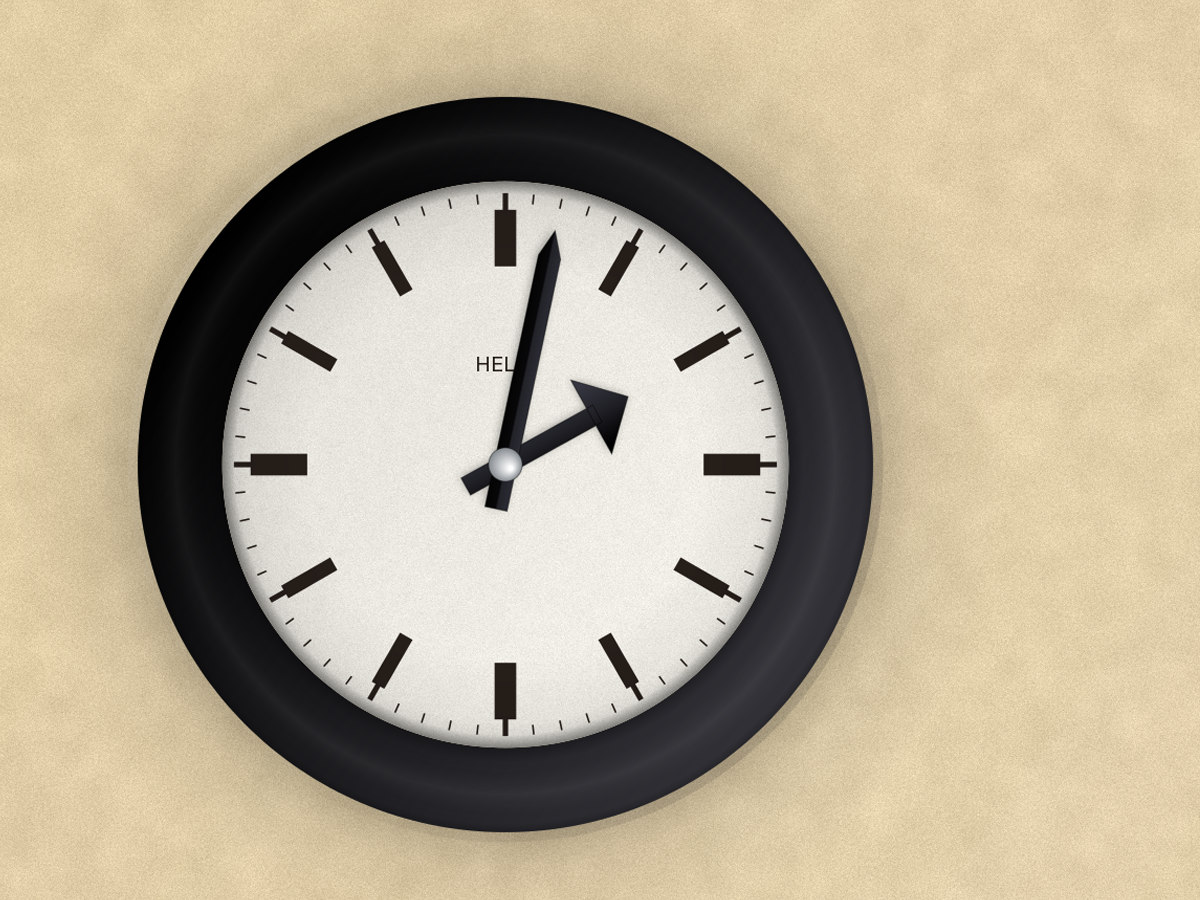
2,02
